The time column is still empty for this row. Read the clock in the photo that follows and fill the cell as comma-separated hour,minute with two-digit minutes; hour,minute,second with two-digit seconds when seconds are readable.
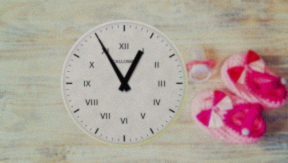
12,55
